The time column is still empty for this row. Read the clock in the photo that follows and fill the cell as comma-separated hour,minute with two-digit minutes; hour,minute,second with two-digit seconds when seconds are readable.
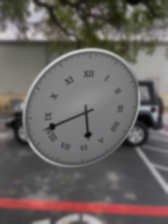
5,42
